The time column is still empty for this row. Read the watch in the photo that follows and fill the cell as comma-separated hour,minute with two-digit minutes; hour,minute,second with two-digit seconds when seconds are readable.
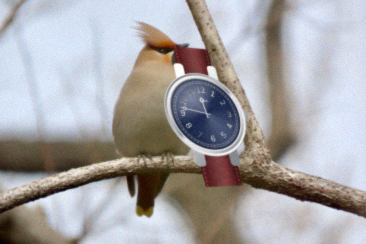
11,47
